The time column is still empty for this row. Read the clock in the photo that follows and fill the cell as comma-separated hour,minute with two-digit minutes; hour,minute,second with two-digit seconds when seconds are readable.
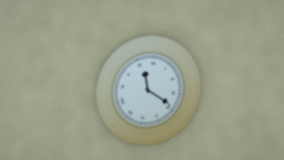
11,19
